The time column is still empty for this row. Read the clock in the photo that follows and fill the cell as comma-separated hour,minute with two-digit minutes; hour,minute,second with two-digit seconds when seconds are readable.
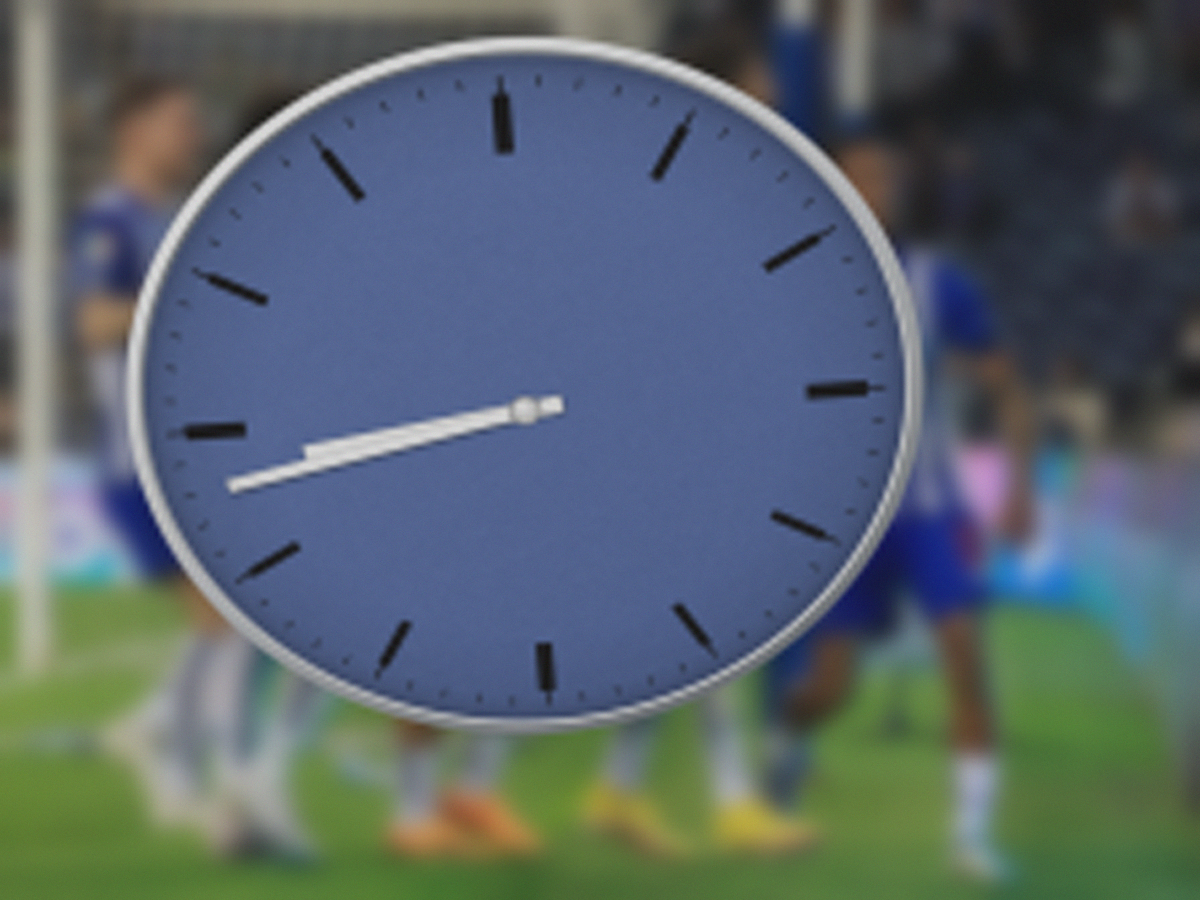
8,43
